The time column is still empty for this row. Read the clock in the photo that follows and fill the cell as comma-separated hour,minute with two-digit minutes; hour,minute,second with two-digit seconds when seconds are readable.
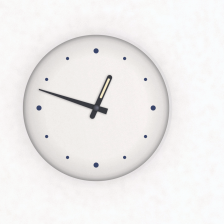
12,48
